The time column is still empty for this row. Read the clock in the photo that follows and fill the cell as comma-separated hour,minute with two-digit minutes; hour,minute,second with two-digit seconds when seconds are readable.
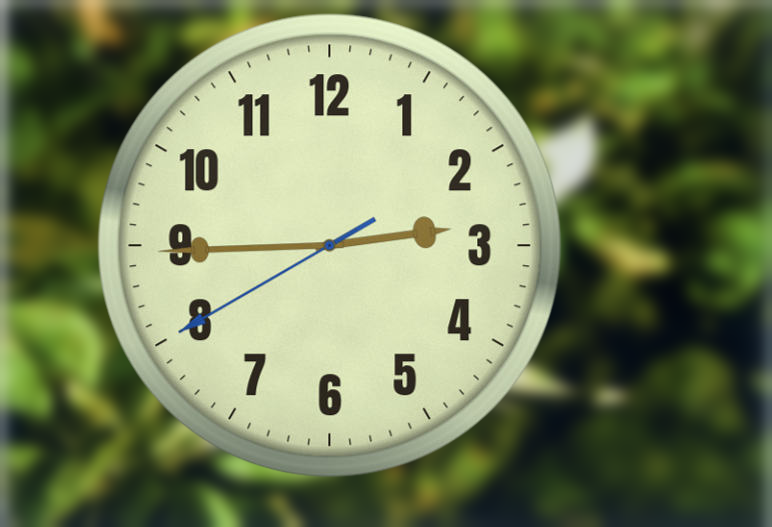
2,44,40
